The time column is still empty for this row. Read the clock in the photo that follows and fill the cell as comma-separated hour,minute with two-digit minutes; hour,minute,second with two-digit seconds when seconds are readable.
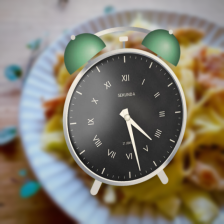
4,28
